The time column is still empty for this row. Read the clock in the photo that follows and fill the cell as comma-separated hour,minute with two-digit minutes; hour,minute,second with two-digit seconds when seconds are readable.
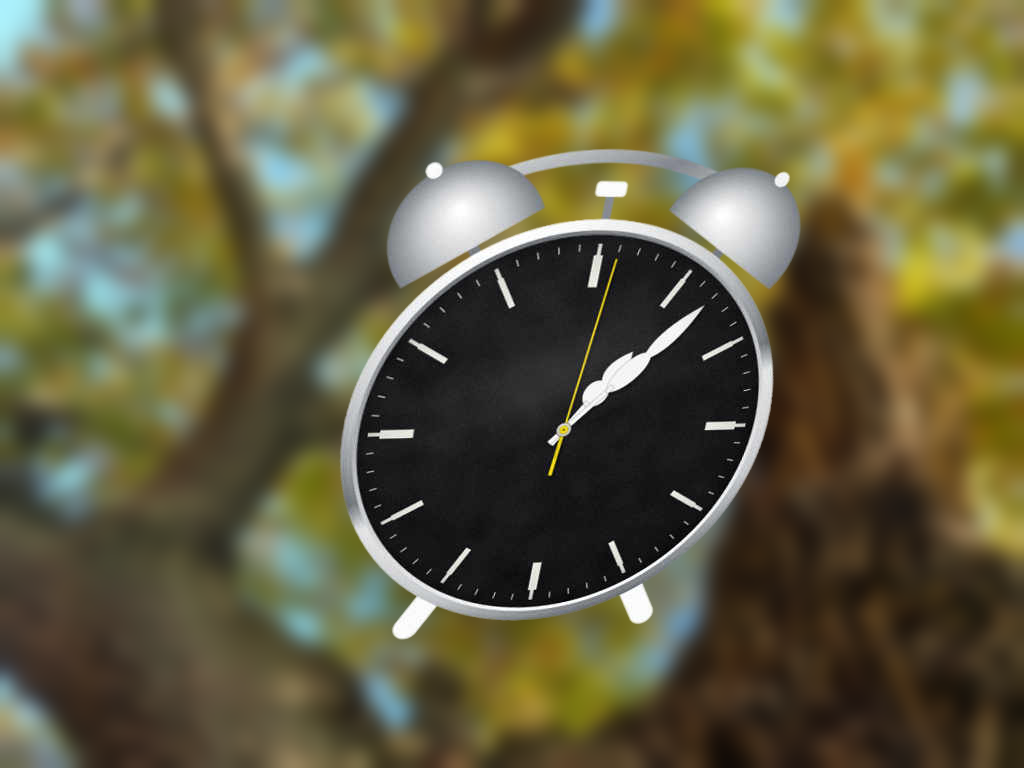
1,07,01
